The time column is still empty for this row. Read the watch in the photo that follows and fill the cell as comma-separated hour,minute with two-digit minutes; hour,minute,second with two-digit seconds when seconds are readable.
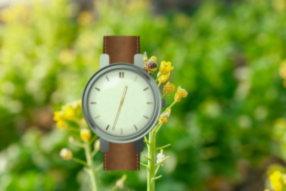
12,33
